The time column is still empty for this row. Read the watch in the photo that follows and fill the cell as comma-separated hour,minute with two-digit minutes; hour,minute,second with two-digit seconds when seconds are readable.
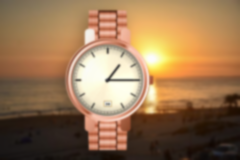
1,15
